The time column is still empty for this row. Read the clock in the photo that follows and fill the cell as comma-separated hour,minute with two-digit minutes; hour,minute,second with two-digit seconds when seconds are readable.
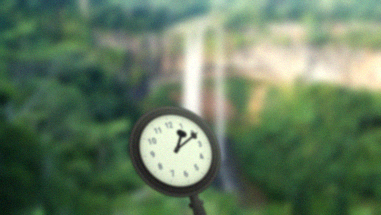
1,11
